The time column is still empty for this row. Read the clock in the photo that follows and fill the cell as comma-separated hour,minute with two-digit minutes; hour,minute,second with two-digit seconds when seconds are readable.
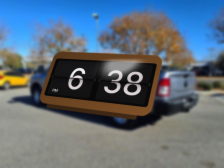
6,38
